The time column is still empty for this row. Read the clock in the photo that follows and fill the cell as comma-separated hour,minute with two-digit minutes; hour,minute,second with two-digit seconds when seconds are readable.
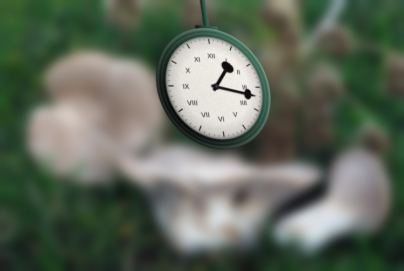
1,17
